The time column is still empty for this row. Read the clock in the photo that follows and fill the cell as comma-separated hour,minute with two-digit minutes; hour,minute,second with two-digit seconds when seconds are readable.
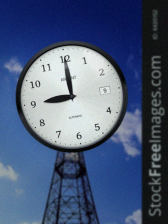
9,00
